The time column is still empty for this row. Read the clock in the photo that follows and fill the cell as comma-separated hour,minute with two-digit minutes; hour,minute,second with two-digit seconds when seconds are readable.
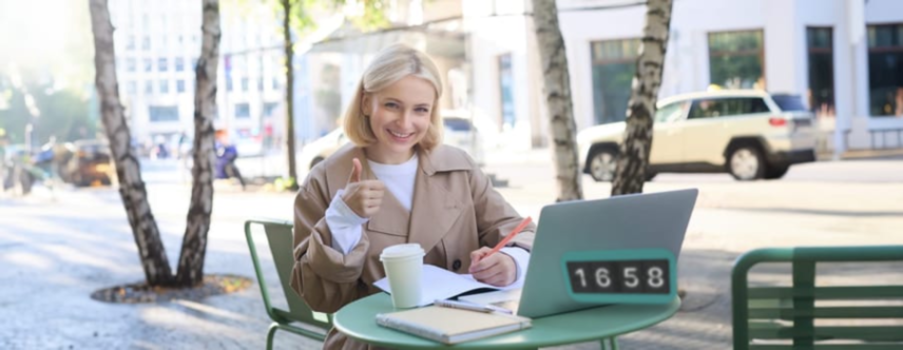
16,58
